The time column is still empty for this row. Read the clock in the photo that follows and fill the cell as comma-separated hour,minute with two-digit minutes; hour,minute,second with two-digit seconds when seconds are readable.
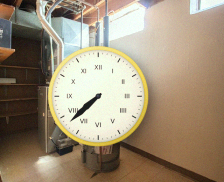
7,38
